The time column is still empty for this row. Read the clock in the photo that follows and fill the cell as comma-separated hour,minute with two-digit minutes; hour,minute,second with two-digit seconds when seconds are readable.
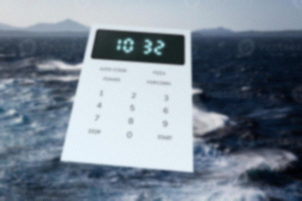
10,32
